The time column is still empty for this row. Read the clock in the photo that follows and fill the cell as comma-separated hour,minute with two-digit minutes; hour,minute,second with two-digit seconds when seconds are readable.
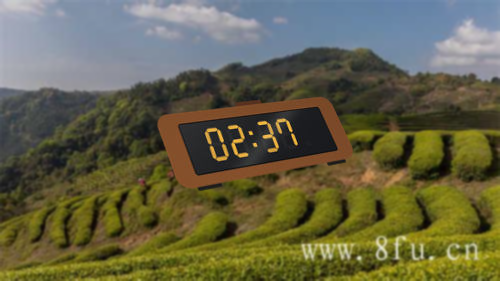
2,37
